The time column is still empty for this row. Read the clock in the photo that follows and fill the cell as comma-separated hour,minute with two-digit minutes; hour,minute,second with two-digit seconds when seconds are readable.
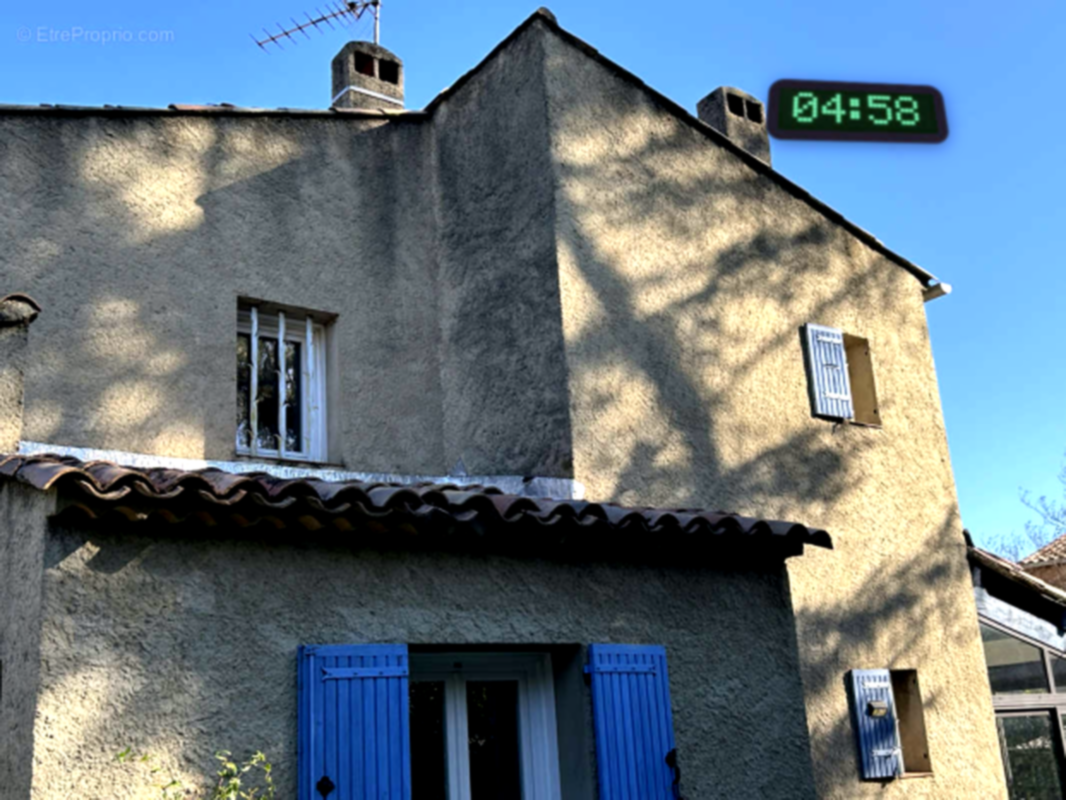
4,58
